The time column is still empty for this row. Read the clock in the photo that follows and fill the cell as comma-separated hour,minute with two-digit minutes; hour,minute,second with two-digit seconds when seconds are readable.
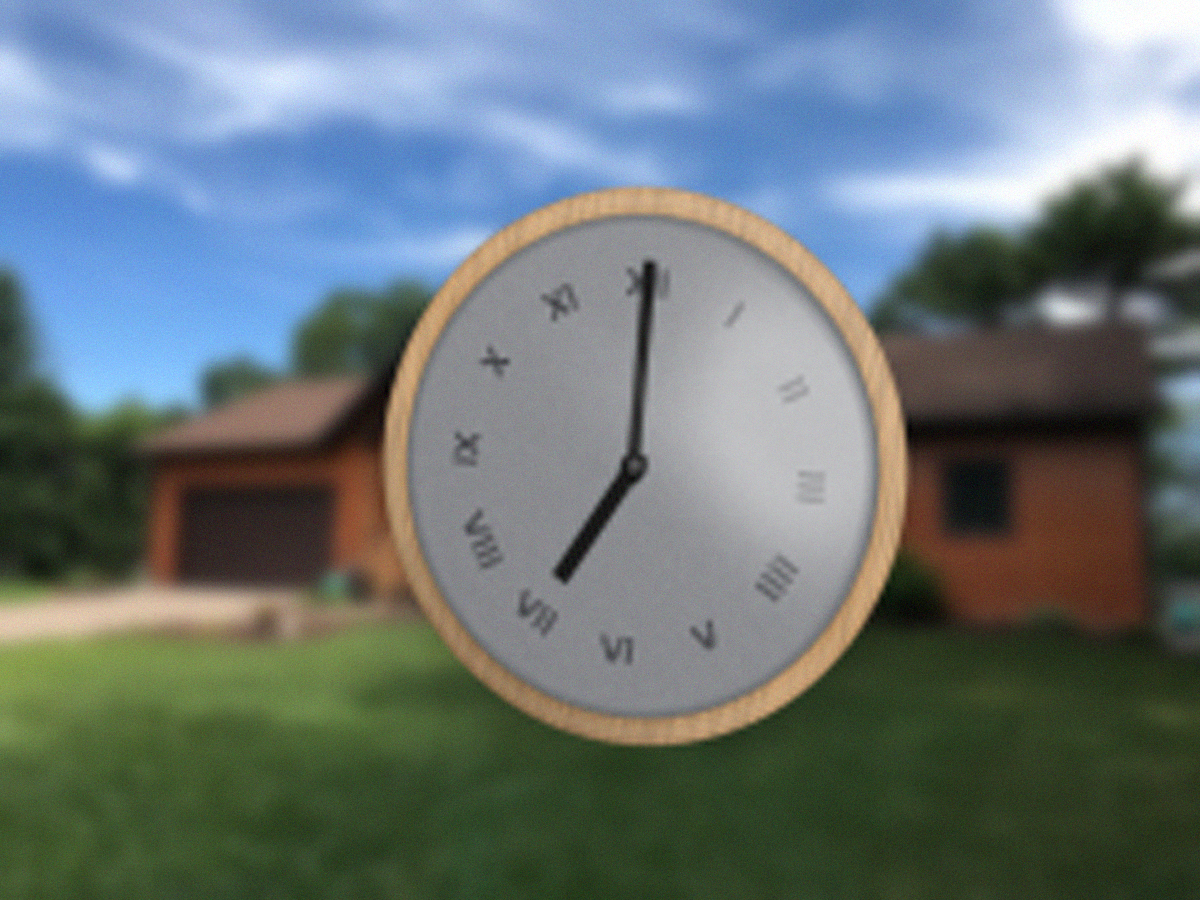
7,00
